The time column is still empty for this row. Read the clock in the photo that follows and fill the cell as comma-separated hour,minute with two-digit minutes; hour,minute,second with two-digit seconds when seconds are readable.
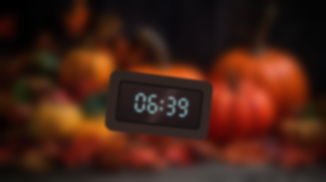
6,39
